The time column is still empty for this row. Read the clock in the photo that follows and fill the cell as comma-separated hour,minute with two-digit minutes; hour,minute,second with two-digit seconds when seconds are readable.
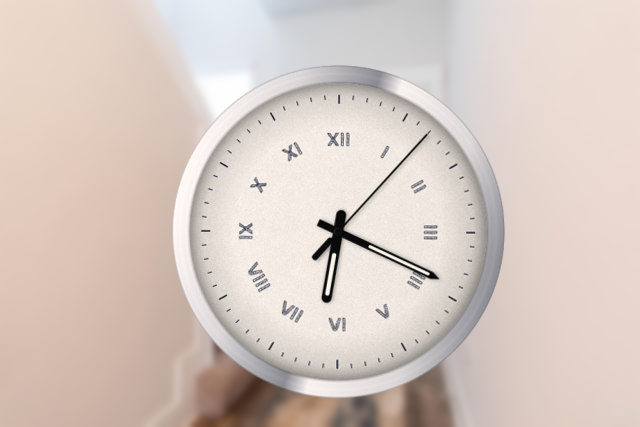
6,19,07
